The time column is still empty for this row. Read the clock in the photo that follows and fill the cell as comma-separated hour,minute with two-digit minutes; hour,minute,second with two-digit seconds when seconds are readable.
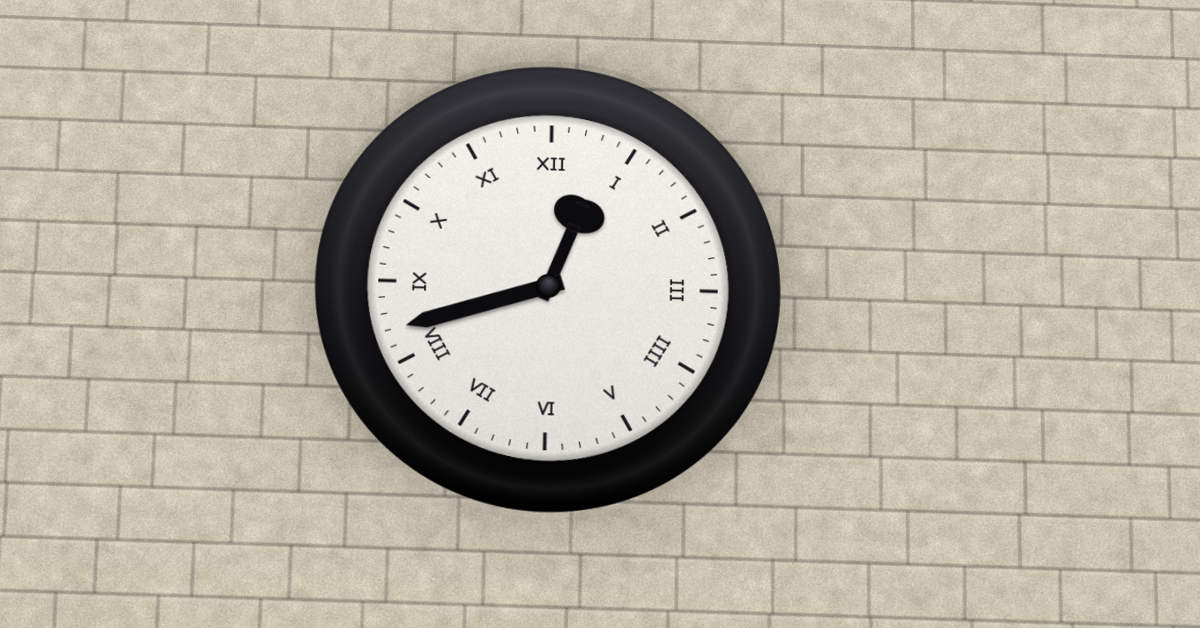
12,42
